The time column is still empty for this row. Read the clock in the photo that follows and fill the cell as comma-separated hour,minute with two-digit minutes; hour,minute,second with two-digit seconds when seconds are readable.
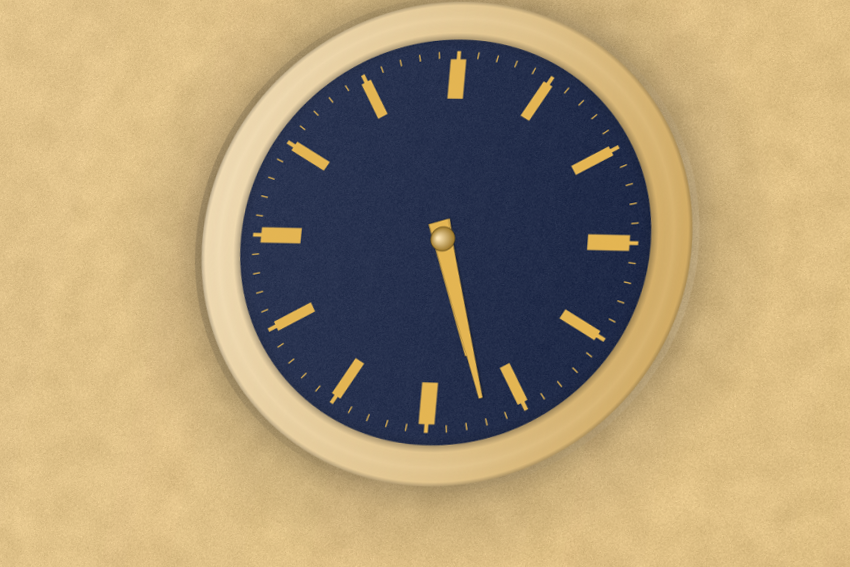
5,27
